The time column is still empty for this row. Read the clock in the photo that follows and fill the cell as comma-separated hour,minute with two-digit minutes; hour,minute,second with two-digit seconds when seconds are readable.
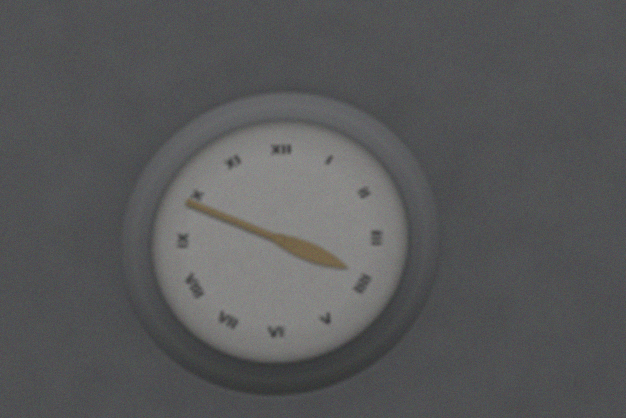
3,49
